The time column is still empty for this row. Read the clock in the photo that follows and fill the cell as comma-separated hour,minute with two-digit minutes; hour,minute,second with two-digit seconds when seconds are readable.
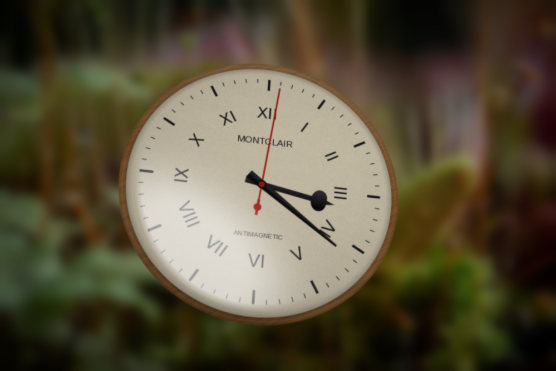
3,21,01
